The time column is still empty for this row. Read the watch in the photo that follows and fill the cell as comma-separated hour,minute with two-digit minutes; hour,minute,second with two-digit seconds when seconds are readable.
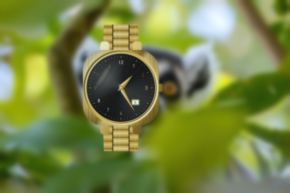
1,25
